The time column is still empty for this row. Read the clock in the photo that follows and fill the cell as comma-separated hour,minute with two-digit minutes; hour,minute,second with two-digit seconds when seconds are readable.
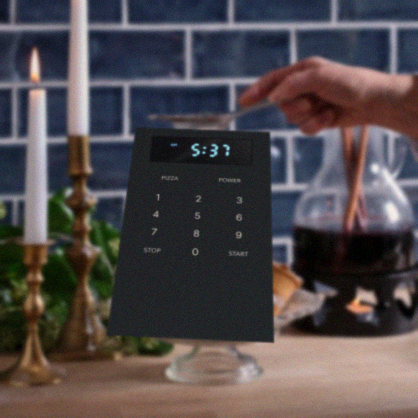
5,37
